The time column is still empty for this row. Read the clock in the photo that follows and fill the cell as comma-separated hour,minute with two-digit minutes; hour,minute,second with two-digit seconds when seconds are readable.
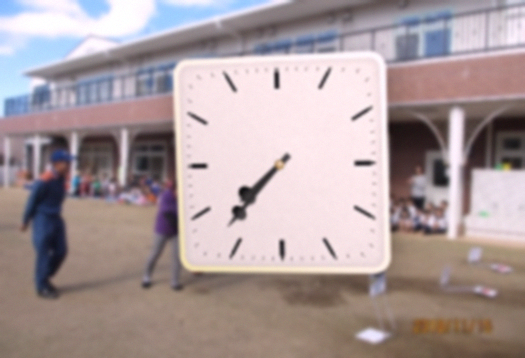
7,37
